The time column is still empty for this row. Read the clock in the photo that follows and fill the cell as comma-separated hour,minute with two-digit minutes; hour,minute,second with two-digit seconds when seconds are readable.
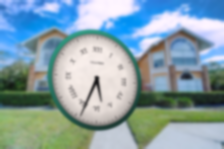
5,34
